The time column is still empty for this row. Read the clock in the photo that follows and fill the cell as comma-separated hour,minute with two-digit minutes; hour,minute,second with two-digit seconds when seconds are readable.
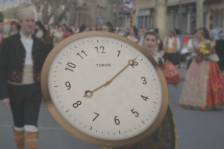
8,09
